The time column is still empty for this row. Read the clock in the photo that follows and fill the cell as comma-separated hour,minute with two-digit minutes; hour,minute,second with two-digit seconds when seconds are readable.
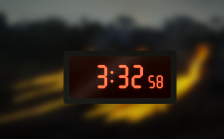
3,32,58
